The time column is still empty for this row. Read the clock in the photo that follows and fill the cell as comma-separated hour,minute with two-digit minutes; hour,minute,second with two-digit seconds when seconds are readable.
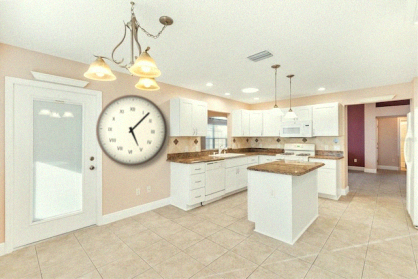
5,07
